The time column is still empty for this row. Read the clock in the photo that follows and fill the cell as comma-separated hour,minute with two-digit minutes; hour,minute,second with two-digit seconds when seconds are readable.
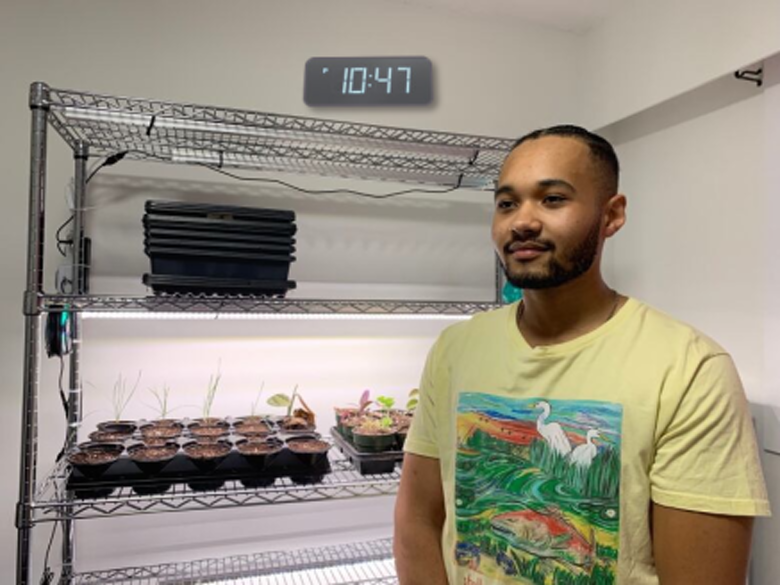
10,47
